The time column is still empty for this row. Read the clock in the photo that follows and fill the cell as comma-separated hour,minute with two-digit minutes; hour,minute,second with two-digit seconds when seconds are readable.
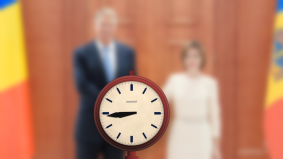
8,44
